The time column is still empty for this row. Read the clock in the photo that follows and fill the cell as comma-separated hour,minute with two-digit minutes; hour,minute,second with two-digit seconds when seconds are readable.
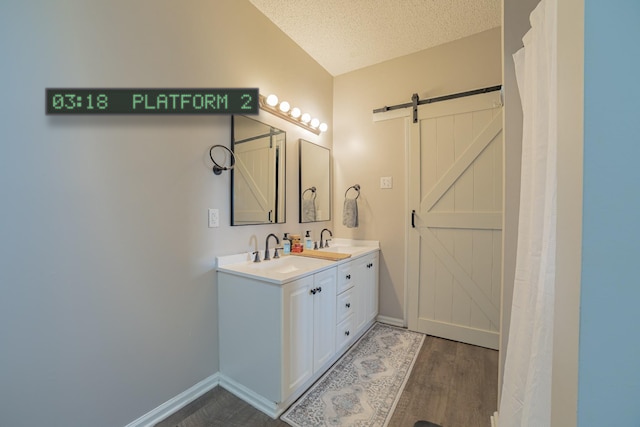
3,18
